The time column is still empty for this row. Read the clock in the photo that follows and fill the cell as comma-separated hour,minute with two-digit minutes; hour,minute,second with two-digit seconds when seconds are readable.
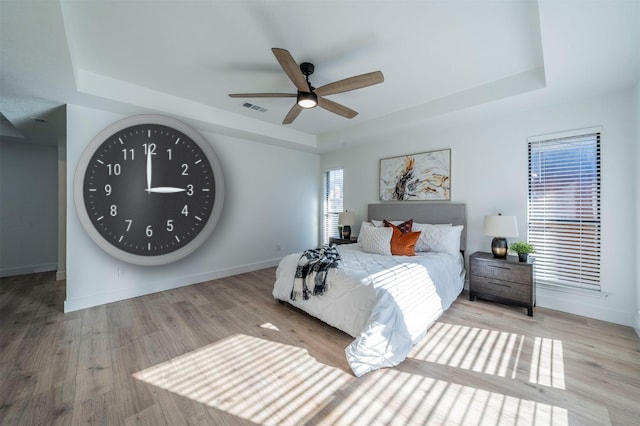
3,00
